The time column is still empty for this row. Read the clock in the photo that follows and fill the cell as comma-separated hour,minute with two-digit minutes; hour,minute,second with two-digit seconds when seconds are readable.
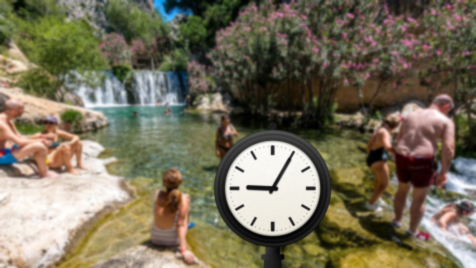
9,05
